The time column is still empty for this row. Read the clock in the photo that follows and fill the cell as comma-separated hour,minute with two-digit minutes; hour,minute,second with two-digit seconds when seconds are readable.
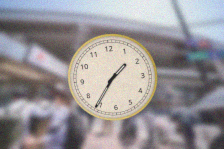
1,36
